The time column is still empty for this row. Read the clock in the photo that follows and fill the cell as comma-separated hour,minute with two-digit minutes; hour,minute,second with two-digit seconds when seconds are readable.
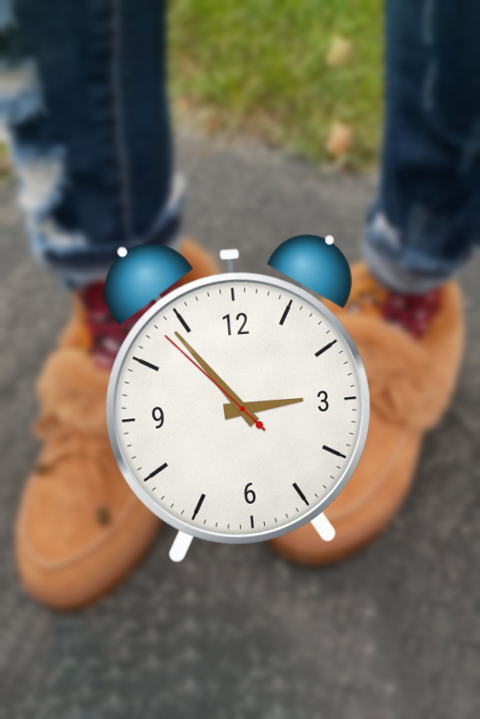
2,53,53
